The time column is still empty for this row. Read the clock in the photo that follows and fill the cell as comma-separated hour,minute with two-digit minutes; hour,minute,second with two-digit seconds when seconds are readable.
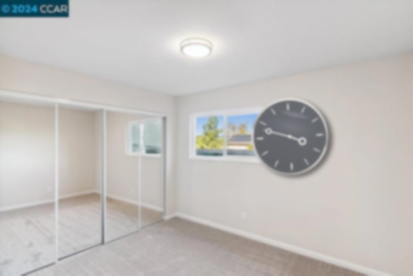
3,48
